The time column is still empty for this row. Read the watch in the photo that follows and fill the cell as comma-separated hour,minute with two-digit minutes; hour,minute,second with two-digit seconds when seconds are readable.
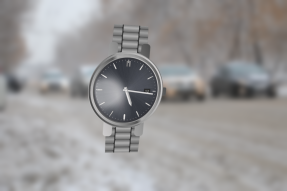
5,16
